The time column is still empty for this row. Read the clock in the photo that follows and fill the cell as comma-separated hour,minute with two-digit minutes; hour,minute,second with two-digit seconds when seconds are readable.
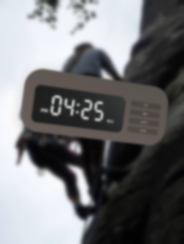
4,25
